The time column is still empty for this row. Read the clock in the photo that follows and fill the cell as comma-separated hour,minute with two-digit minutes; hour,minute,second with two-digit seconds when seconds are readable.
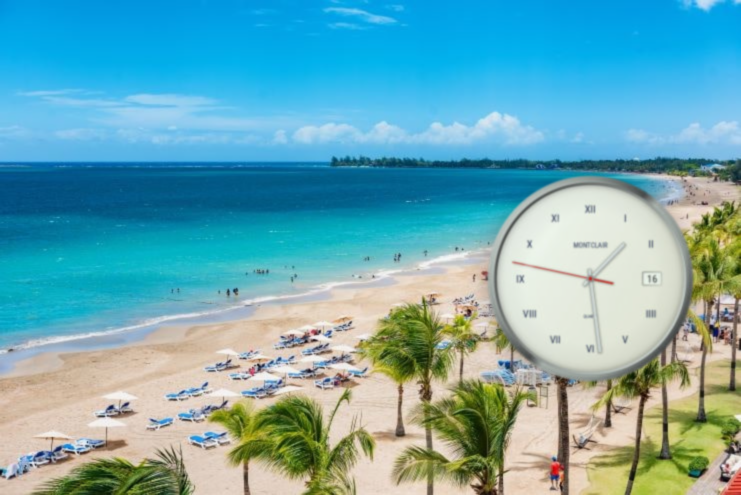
1,28,47
